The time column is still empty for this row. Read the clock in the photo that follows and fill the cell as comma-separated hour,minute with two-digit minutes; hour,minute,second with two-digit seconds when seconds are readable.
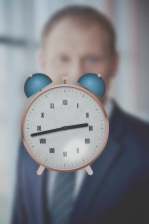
2,43
